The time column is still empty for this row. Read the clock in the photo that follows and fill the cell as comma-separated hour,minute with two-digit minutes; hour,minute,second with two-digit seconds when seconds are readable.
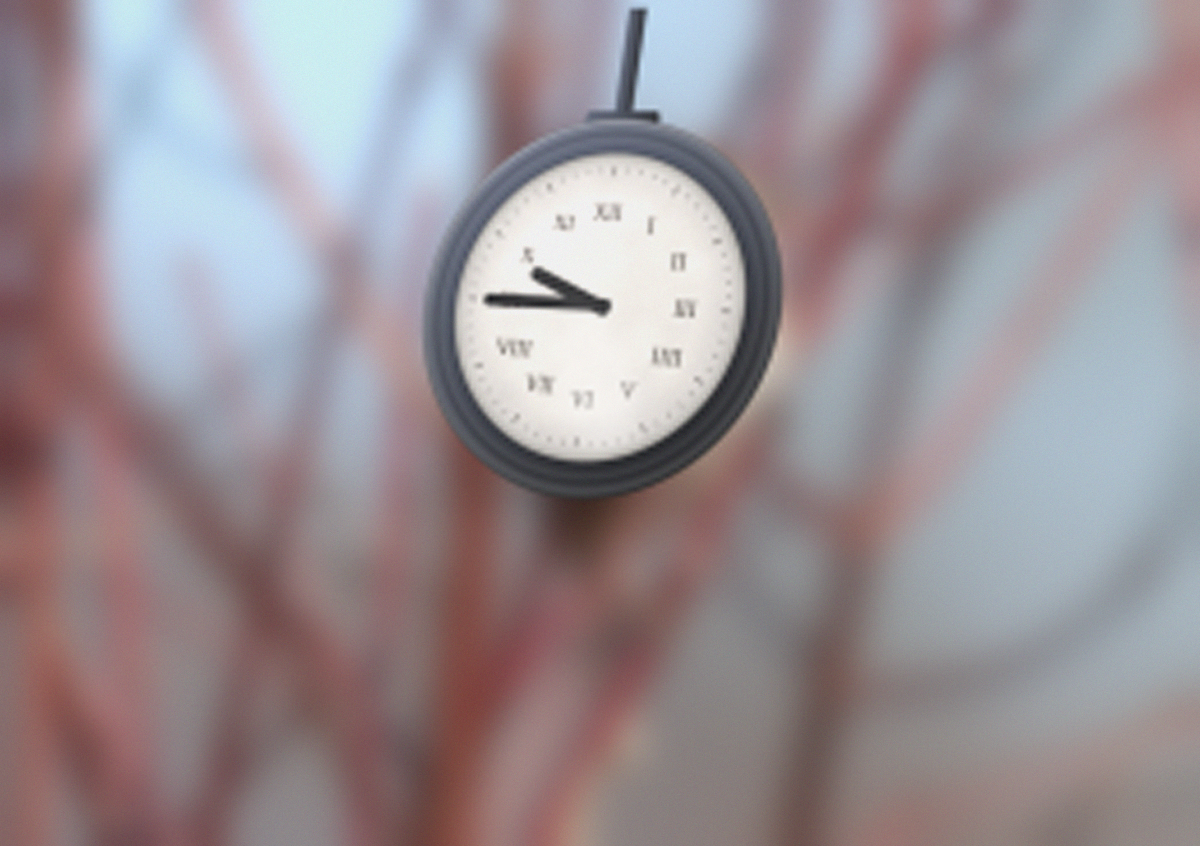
9,45
